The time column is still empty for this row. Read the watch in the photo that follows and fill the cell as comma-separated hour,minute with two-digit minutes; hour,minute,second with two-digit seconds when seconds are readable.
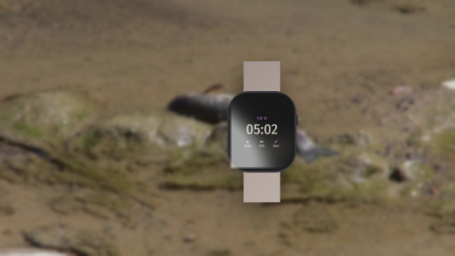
5,02
